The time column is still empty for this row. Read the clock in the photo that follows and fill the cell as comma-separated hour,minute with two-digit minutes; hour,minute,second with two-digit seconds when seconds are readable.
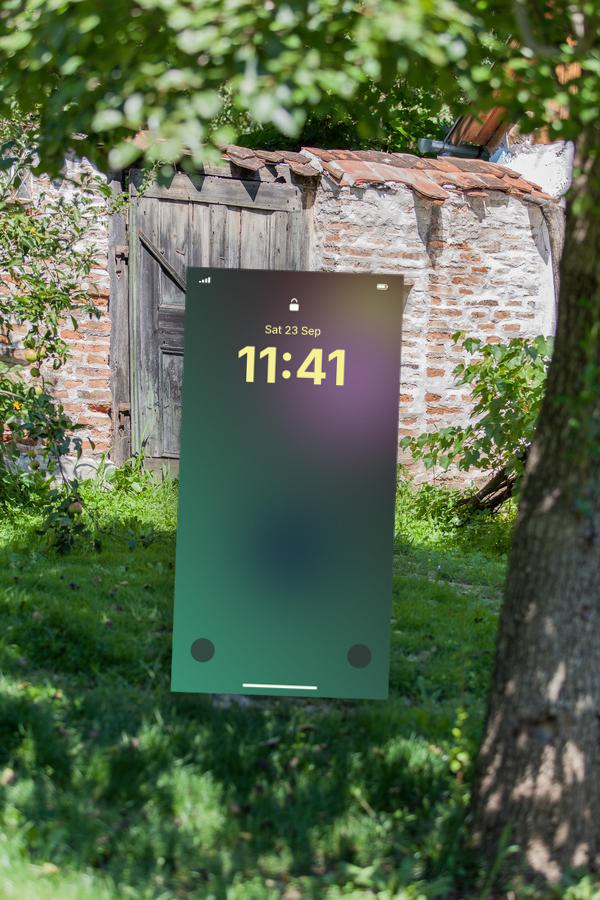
11,41
